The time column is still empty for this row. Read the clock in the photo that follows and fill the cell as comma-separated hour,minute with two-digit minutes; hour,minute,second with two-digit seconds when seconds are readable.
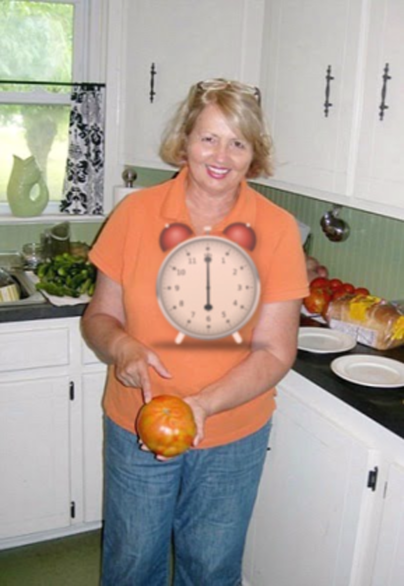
6,00
